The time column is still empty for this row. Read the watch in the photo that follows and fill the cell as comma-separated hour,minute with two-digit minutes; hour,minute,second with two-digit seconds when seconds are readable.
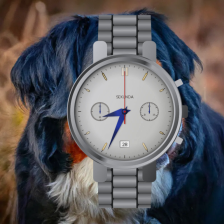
8,34
